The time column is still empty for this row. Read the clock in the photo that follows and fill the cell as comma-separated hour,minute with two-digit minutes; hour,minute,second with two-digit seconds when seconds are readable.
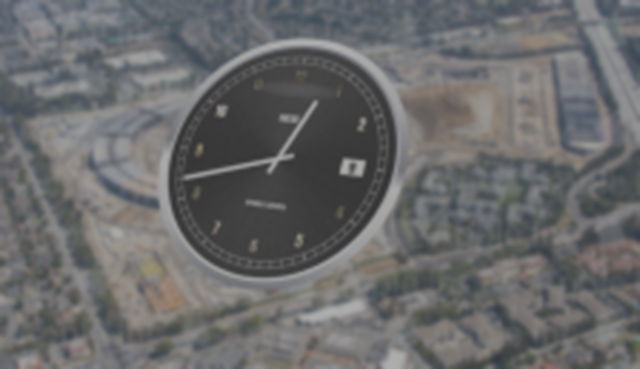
12,42
